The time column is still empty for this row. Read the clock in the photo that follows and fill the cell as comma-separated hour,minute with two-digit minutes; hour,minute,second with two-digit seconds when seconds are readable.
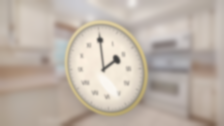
2,00
